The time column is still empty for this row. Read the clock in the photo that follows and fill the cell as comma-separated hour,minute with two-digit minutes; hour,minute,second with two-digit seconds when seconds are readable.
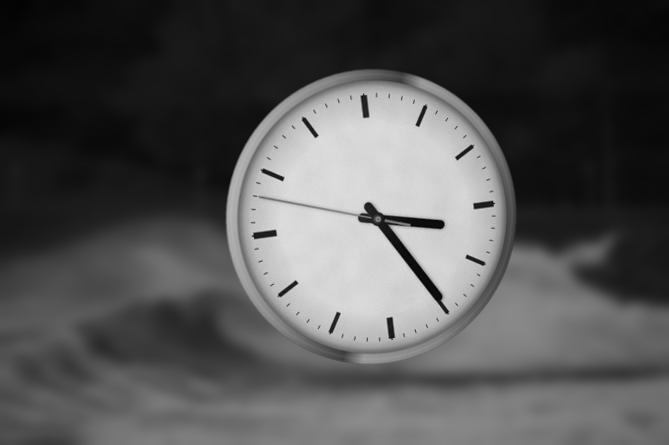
3,24,48
